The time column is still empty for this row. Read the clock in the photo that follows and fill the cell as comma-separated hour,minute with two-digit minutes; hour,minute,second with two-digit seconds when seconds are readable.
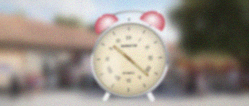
10,22
